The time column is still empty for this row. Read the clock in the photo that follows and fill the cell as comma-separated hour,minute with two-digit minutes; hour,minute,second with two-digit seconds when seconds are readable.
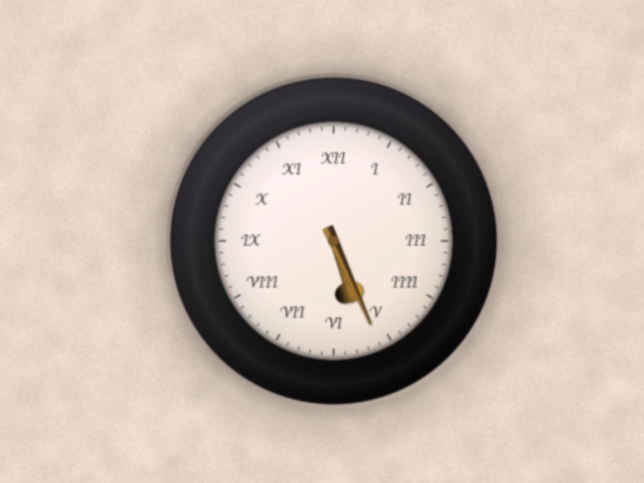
5,26
